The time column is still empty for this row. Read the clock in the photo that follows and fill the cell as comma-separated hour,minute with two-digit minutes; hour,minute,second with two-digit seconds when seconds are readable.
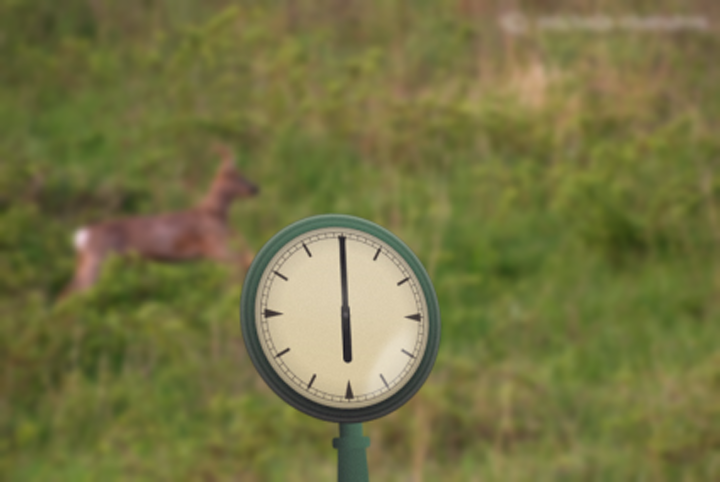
6,00
